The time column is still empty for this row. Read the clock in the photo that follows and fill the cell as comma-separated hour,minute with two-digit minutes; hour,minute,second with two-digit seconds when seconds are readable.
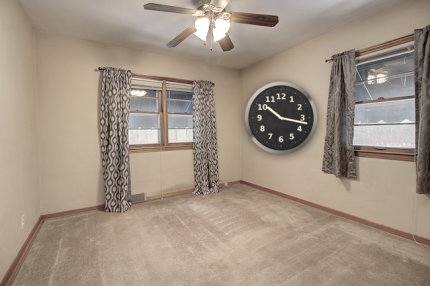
10,17
